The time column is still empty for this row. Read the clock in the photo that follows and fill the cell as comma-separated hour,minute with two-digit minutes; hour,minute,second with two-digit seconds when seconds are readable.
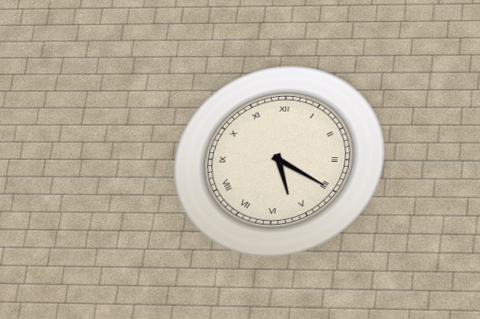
5,20
